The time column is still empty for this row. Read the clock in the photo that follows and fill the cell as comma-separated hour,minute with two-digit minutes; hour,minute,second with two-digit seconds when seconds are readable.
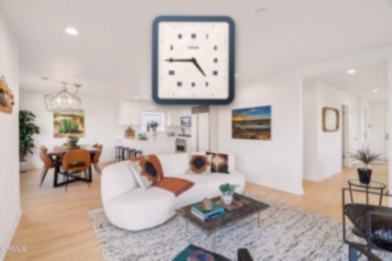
4,45
